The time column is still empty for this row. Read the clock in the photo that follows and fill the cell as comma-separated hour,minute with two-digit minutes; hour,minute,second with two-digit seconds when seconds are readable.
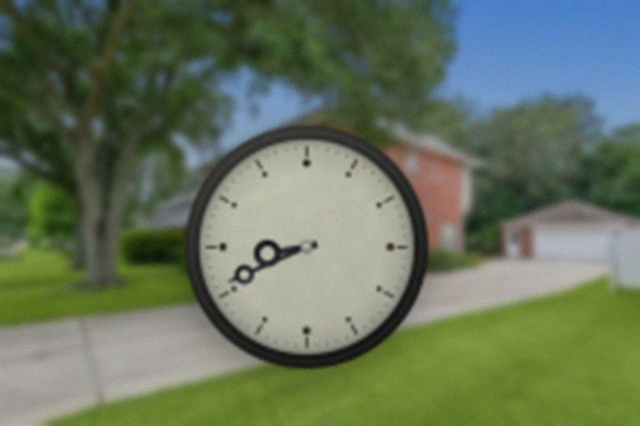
8,41
